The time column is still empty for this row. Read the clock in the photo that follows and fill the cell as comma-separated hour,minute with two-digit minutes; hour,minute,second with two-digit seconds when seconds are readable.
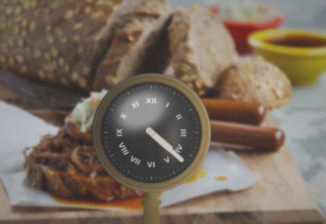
4,22
